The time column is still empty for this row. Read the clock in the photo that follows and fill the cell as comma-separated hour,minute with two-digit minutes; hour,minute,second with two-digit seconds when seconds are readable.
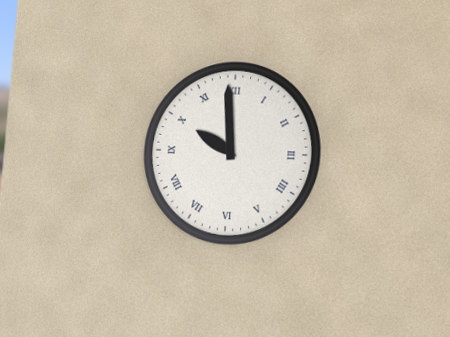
9,59
